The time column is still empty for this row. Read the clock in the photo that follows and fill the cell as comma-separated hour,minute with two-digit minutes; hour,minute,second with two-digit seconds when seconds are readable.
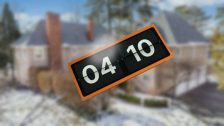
4,10
